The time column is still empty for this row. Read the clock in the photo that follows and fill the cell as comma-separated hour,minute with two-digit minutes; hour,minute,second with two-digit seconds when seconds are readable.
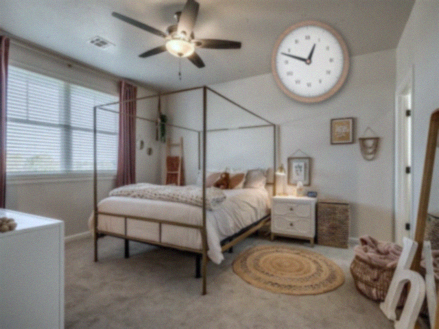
12,48
